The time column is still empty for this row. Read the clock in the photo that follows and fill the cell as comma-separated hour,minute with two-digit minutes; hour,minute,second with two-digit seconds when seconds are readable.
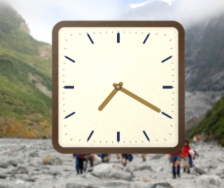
7,20
